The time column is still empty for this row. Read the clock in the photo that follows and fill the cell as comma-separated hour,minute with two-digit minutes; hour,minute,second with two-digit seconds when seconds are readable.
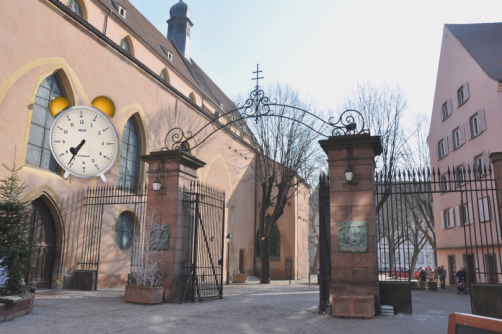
7,36
